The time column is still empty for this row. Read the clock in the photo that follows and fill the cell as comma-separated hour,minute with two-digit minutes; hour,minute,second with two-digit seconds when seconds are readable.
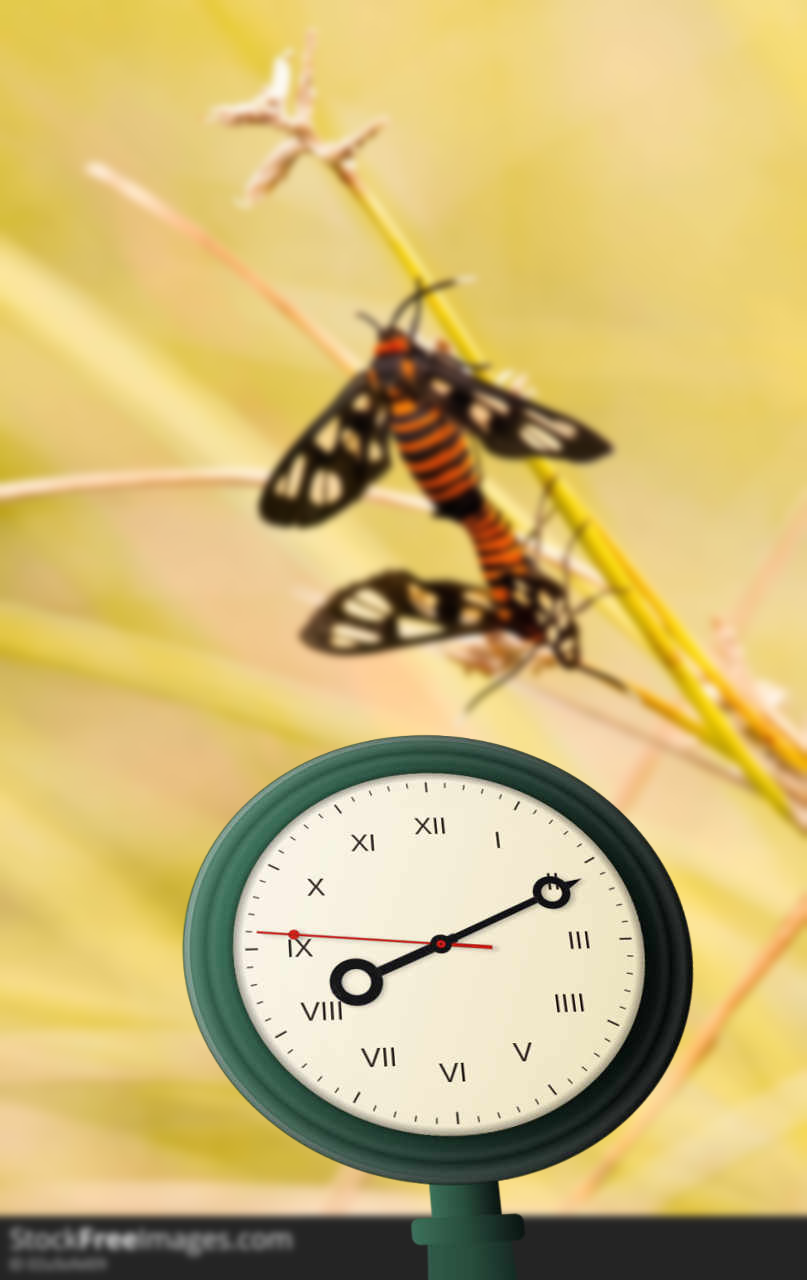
8,10,46
